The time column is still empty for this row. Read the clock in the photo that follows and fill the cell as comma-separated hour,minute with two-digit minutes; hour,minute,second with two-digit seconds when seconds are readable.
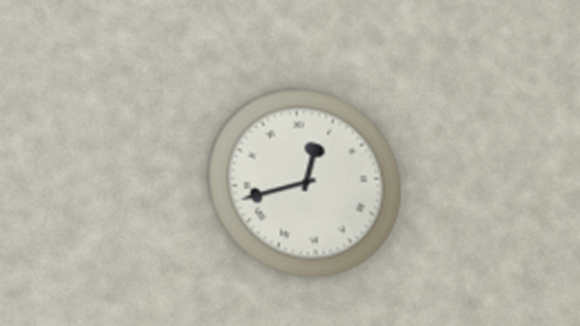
12,43
